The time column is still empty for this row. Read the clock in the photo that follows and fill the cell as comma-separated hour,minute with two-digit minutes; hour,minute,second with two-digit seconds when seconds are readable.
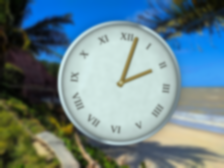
2,02
